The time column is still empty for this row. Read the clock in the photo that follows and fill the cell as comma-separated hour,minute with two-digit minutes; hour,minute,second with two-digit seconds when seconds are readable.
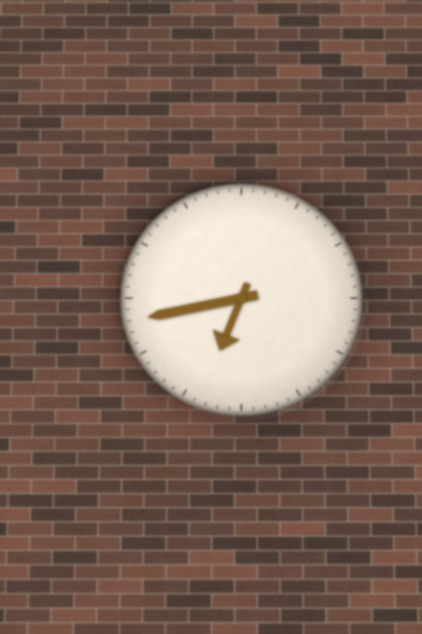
6,43
